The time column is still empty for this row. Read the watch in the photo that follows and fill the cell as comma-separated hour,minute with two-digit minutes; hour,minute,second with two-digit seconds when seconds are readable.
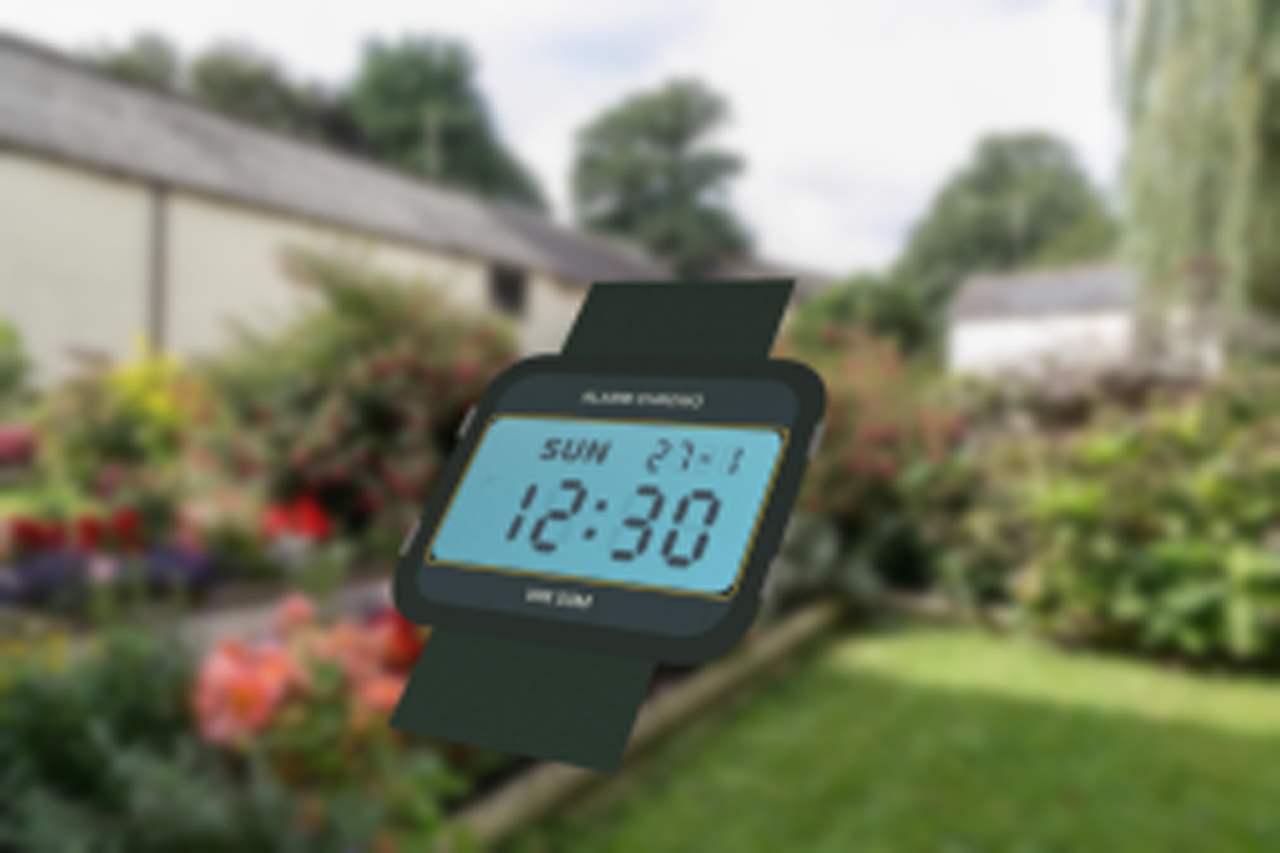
12,30
